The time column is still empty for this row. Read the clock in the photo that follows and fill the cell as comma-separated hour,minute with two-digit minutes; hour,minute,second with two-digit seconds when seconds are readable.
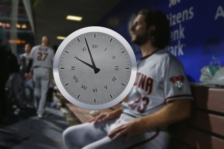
9,57
